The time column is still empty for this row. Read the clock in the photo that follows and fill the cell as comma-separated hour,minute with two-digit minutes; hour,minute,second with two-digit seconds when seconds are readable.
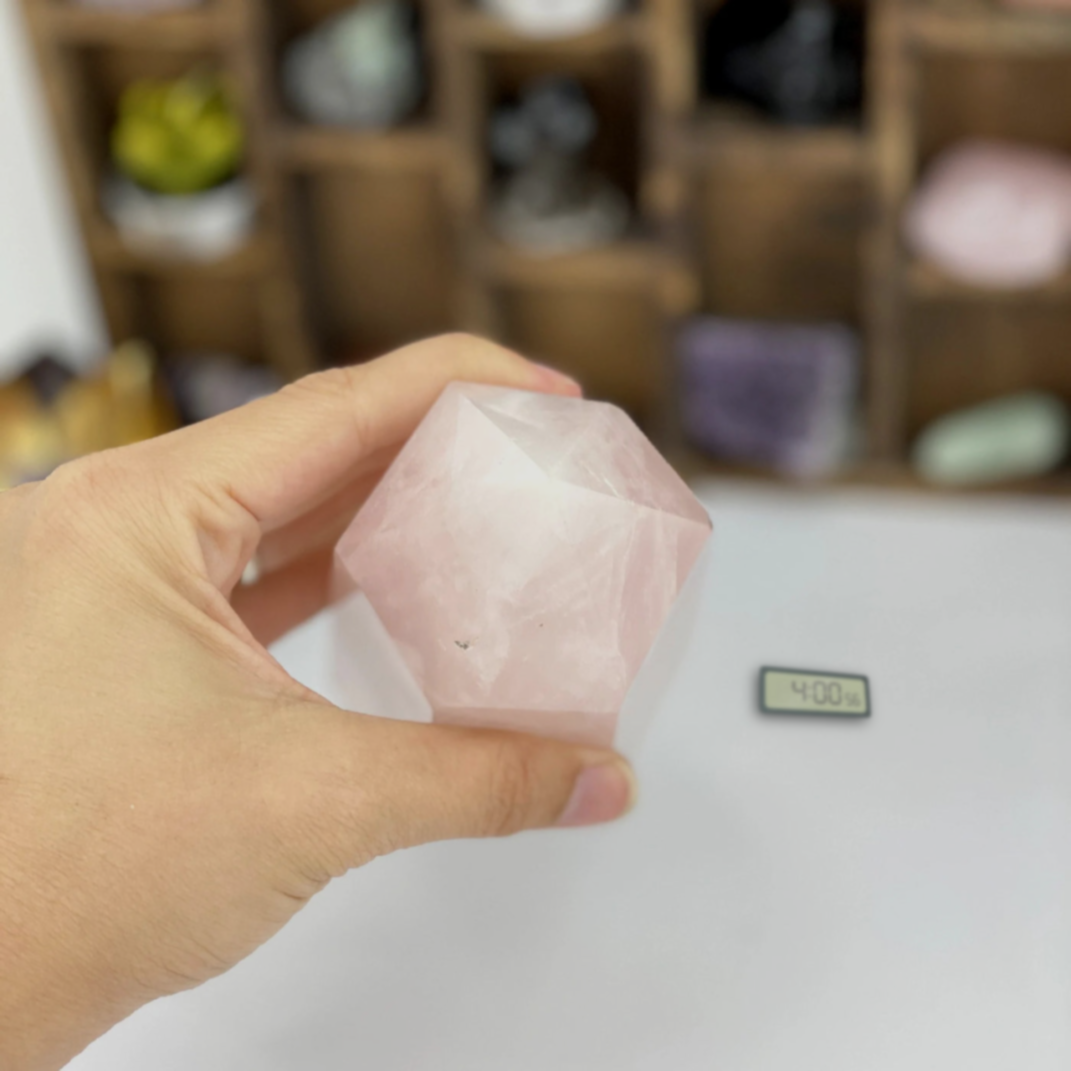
4,00
